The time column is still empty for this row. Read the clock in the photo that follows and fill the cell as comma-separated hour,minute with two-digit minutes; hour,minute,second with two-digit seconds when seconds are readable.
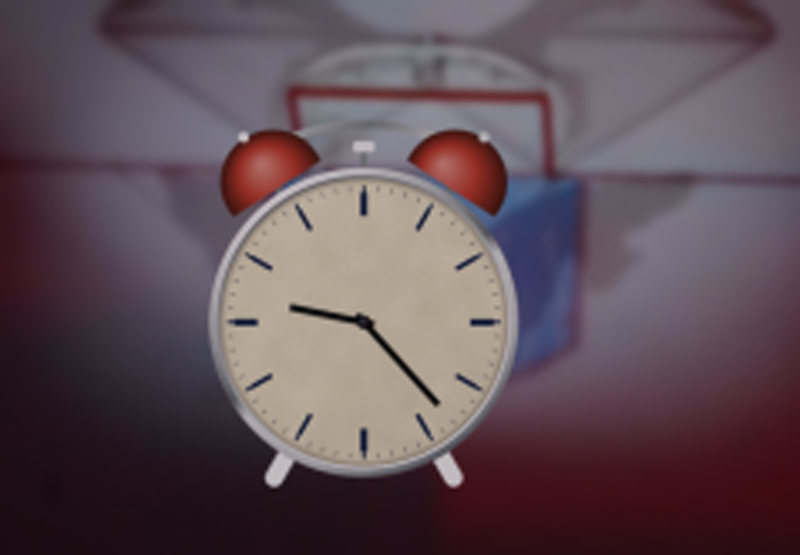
9,23
